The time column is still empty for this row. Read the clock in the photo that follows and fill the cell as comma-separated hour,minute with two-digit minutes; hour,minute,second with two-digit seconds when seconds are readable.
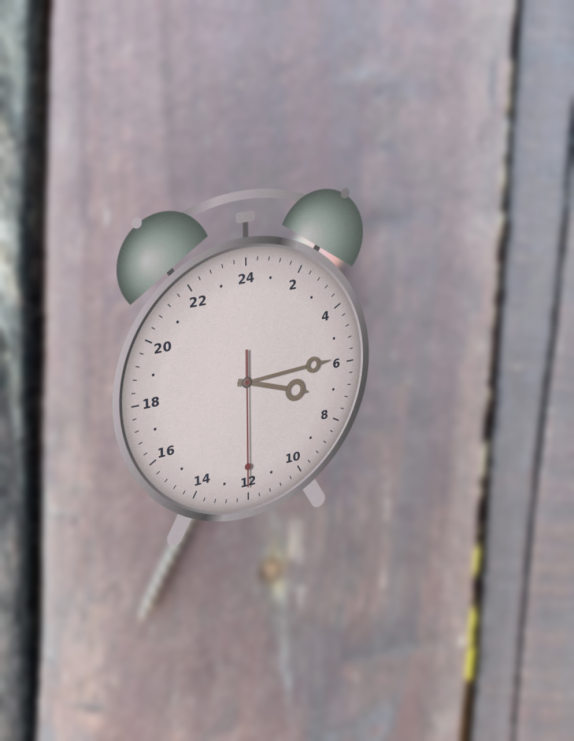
7,14,30
